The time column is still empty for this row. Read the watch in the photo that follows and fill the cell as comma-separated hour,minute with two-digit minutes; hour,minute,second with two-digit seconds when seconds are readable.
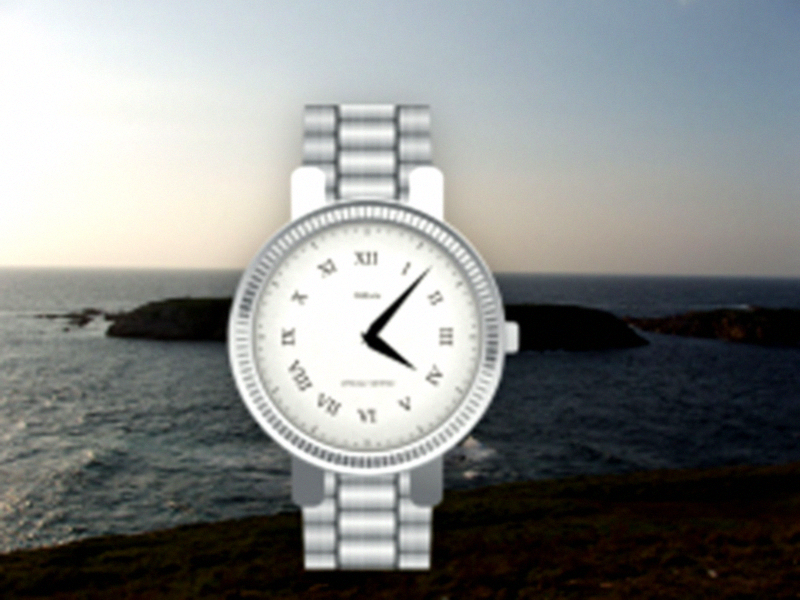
4,07
